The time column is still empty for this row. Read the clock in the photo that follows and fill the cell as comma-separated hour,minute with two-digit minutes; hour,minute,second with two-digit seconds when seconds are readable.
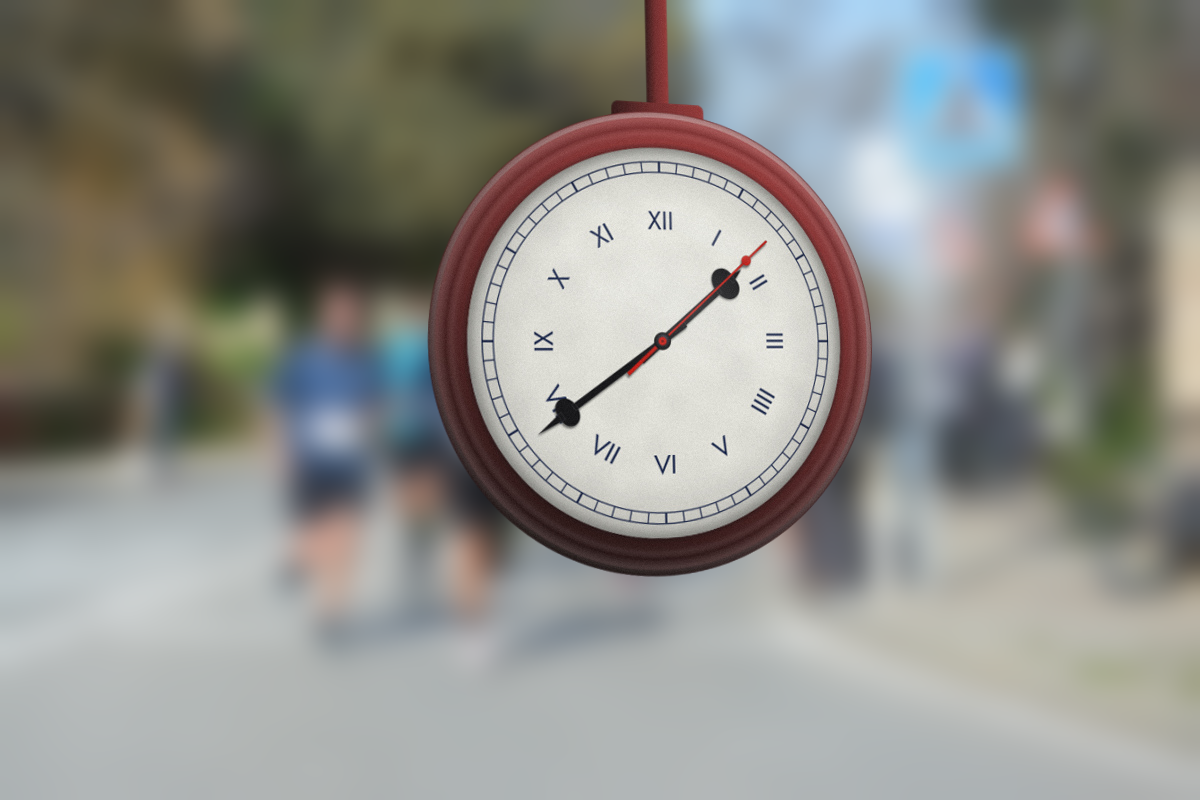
1,39,08
